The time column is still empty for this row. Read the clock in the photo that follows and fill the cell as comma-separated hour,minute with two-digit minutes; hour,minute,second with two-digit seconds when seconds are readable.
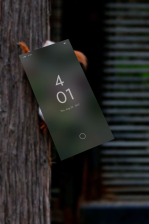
4,01
